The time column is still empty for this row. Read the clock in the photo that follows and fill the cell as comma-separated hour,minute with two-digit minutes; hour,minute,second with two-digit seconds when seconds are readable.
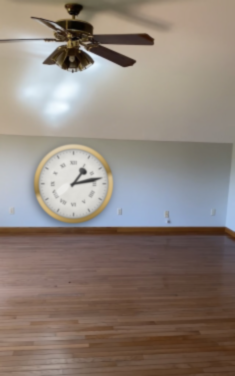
1,13
